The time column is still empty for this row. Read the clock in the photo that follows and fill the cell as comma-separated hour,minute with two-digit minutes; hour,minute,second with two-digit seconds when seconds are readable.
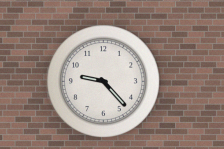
9,23
